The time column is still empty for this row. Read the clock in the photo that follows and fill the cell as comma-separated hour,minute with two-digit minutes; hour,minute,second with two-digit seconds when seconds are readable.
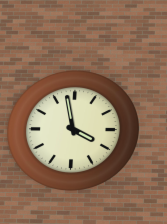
3,58
